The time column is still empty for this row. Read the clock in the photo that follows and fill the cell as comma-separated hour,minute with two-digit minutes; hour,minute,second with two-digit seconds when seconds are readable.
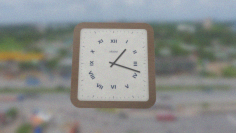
1,18
